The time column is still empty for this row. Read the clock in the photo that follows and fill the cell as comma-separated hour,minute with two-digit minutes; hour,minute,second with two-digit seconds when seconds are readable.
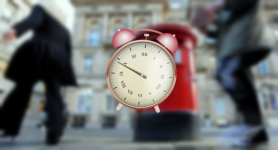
9,49
